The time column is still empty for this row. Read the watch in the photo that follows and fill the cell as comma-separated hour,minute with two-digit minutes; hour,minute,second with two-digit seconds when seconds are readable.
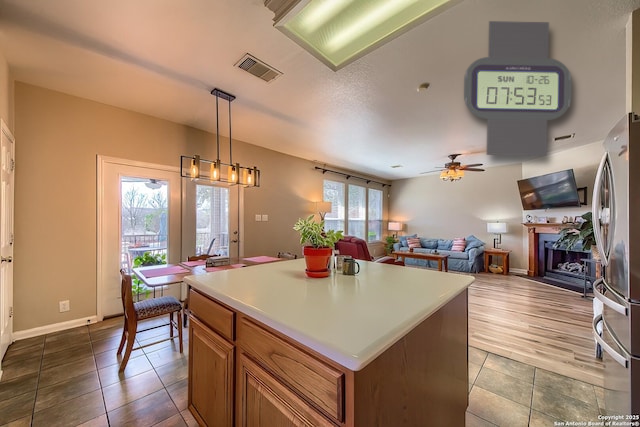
7,53,53
